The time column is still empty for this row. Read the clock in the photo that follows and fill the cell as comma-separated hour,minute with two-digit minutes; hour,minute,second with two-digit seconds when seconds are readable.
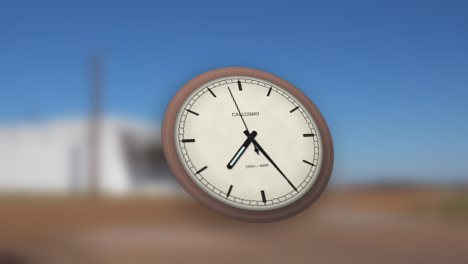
7,24,58
